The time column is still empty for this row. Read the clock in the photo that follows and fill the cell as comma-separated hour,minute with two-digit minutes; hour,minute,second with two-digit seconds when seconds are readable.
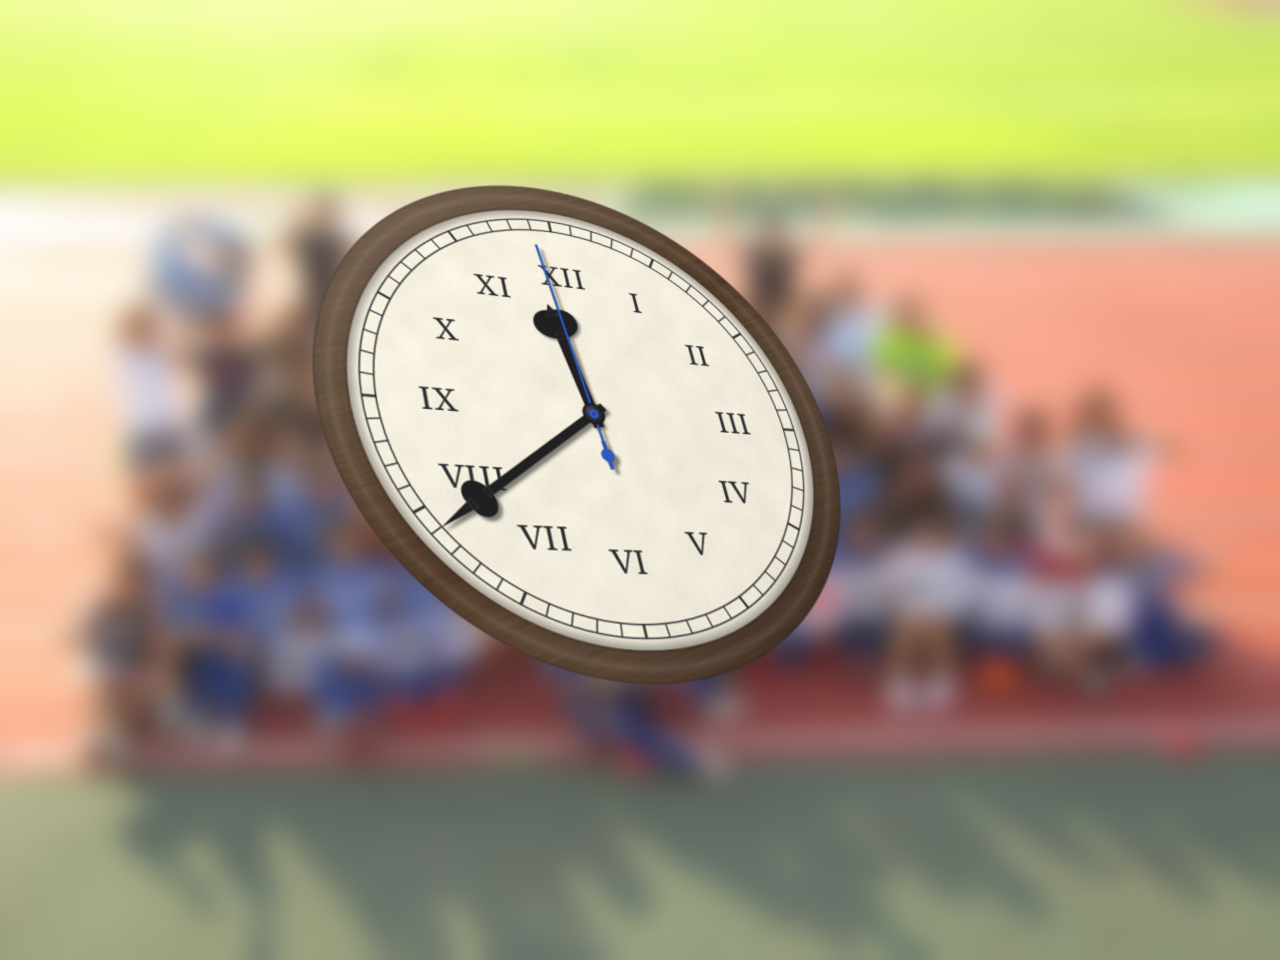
11,38,59
